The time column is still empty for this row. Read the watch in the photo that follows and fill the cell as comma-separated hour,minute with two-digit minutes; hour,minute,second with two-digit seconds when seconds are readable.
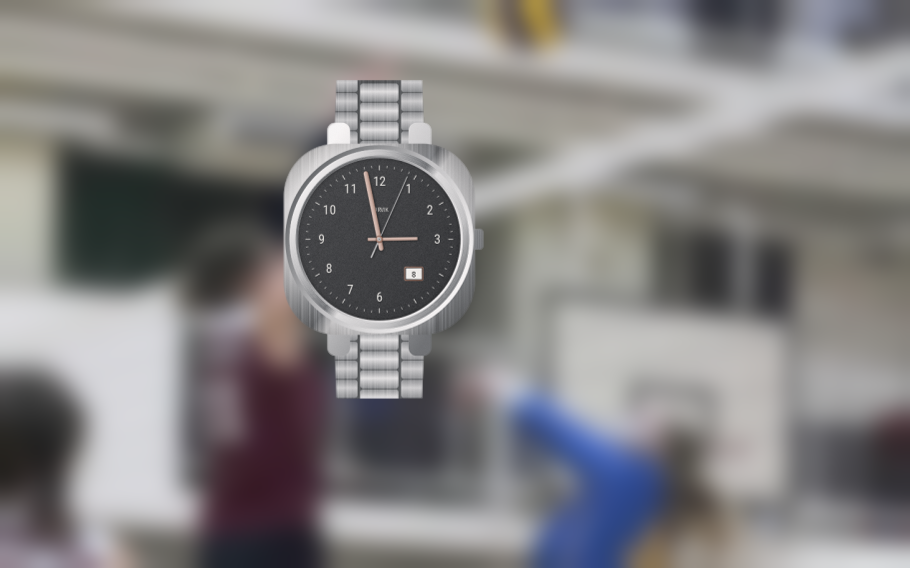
2,58,04
